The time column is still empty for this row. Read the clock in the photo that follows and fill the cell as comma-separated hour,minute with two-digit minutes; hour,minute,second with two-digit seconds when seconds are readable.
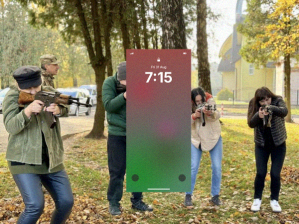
7,15
